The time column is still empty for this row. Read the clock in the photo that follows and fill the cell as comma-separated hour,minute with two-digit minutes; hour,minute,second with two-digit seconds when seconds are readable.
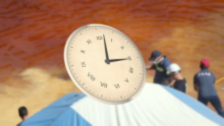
3,02
